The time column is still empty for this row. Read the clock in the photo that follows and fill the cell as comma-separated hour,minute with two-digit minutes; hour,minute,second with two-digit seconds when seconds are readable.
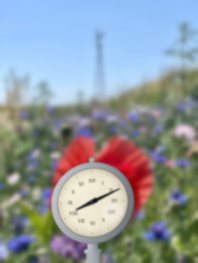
8,11
